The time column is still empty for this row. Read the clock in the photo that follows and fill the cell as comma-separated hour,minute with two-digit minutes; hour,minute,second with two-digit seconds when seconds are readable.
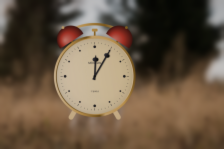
12,05
